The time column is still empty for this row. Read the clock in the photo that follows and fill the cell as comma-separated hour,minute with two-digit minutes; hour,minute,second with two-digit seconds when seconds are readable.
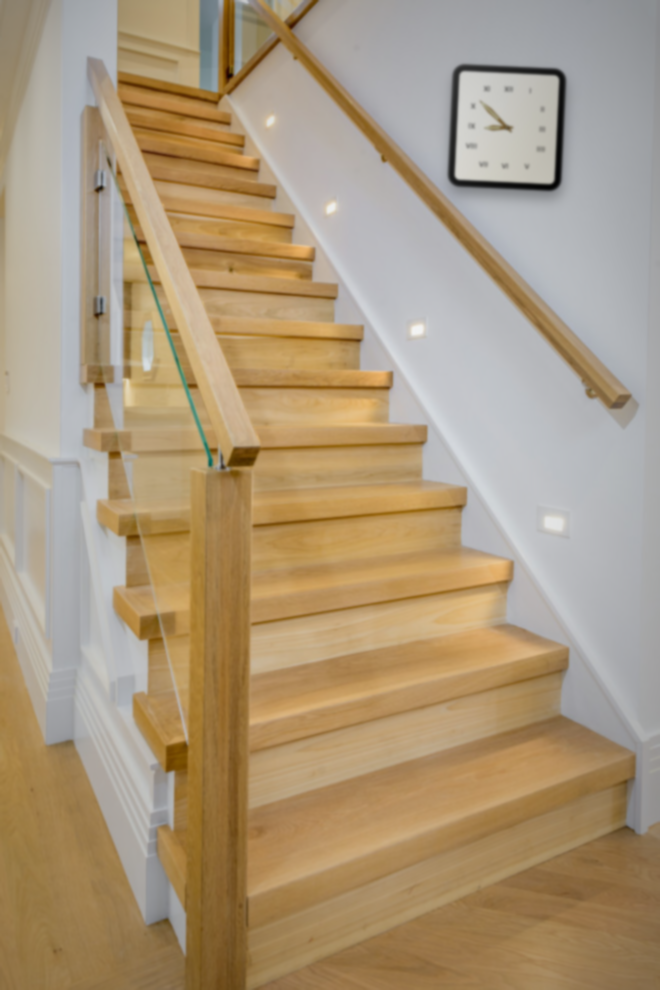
8,52
